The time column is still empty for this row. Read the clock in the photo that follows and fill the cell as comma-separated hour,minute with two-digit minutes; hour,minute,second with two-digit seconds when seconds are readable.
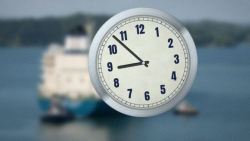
8,53
